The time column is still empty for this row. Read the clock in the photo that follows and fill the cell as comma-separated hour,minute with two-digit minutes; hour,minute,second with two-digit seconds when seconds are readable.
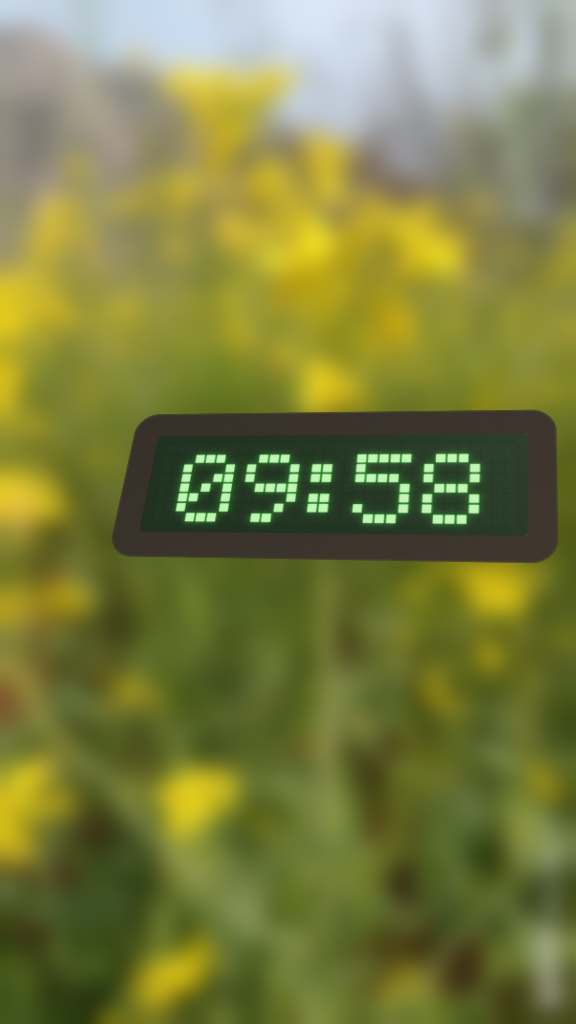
9,58
